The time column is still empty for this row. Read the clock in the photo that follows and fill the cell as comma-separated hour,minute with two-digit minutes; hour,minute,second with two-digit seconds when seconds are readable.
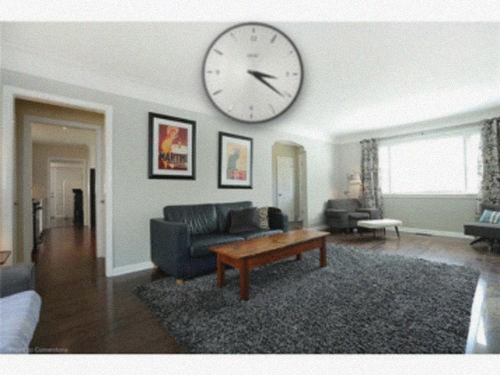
3,21
